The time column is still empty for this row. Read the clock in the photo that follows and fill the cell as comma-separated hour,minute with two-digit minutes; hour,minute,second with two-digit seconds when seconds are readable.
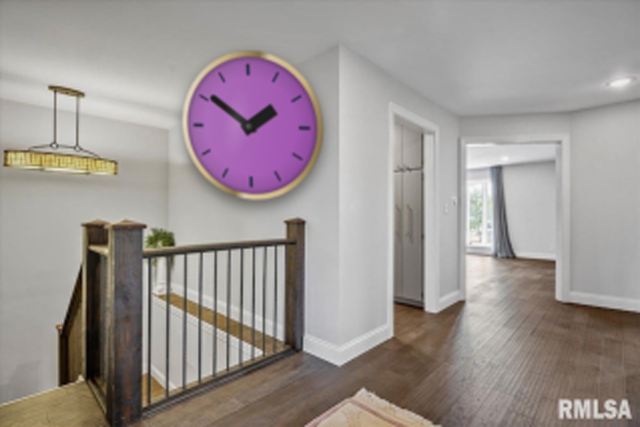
1,51
